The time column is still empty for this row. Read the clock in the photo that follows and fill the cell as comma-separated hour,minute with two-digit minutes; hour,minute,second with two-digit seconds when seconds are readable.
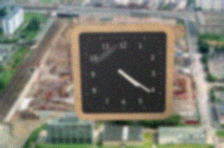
4,21
